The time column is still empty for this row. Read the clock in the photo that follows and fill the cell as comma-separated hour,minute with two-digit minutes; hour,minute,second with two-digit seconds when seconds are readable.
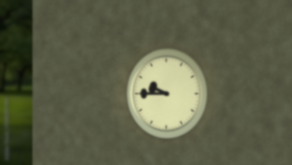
9,45
